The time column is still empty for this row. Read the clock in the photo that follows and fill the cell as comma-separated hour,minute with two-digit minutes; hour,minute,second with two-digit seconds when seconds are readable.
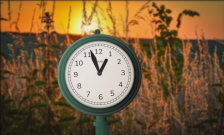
12,57
